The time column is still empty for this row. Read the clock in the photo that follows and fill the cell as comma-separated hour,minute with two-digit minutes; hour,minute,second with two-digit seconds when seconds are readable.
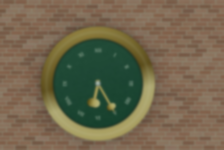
6,25
